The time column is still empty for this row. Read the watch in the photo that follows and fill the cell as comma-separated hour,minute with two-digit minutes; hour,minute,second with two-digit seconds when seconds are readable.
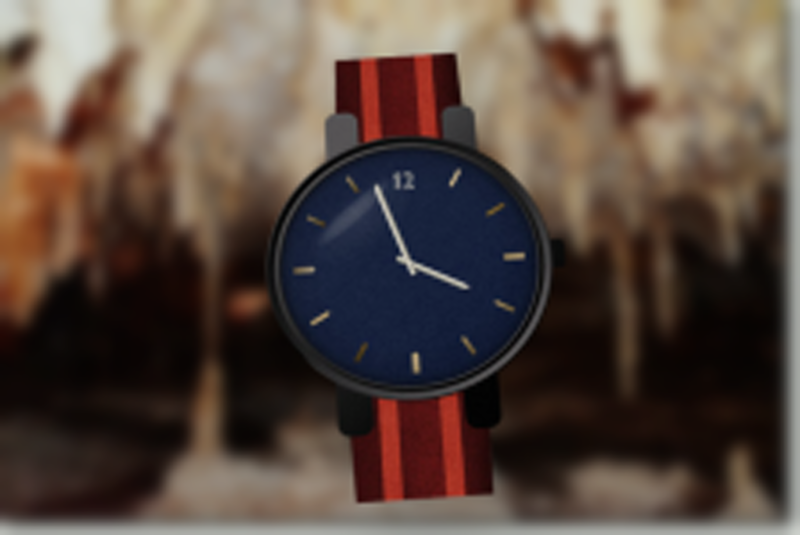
3,57
